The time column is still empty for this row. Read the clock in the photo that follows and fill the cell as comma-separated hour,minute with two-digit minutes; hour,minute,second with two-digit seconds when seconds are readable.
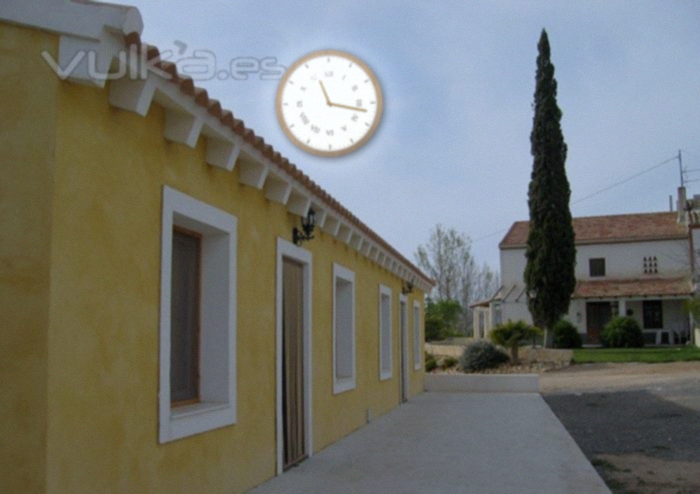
11,17
